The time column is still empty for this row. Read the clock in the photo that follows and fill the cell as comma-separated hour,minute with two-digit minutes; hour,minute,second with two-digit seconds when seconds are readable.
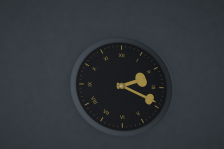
2,19
